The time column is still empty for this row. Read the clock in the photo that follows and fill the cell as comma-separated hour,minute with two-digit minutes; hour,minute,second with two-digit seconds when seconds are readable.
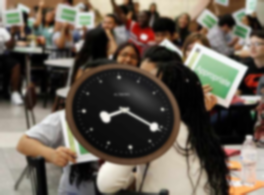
8,21
